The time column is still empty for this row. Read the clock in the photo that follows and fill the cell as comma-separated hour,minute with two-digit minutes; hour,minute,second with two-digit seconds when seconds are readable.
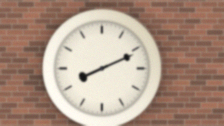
8,11
